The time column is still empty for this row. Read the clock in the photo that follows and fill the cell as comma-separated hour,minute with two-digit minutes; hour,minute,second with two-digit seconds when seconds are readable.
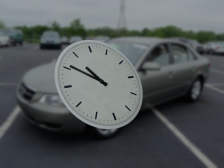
10,51
